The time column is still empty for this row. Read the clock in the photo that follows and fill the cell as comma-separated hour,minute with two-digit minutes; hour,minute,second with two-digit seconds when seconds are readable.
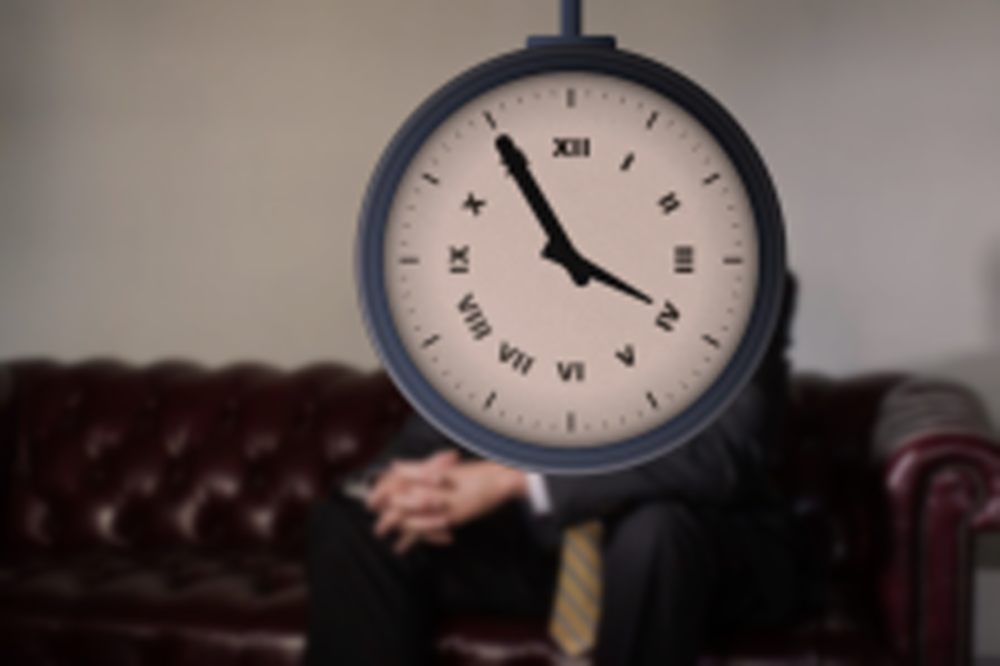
3,55
